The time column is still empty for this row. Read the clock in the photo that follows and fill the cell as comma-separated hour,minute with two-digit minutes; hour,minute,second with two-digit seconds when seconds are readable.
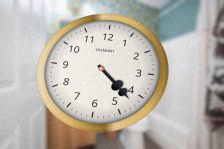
4,22
